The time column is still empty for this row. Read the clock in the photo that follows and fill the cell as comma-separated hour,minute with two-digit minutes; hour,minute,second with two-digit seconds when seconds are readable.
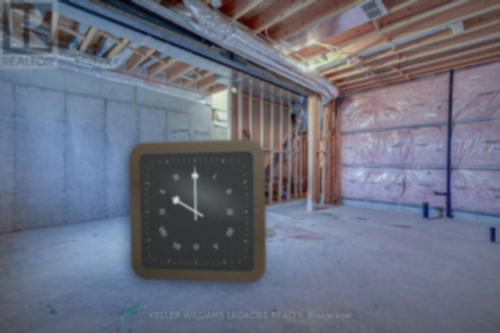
10,00
